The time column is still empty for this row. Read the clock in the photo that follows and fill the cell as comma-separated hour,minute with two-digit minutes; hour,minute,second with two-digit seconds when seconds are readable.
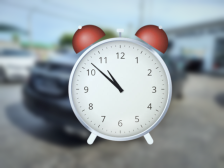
10,52
